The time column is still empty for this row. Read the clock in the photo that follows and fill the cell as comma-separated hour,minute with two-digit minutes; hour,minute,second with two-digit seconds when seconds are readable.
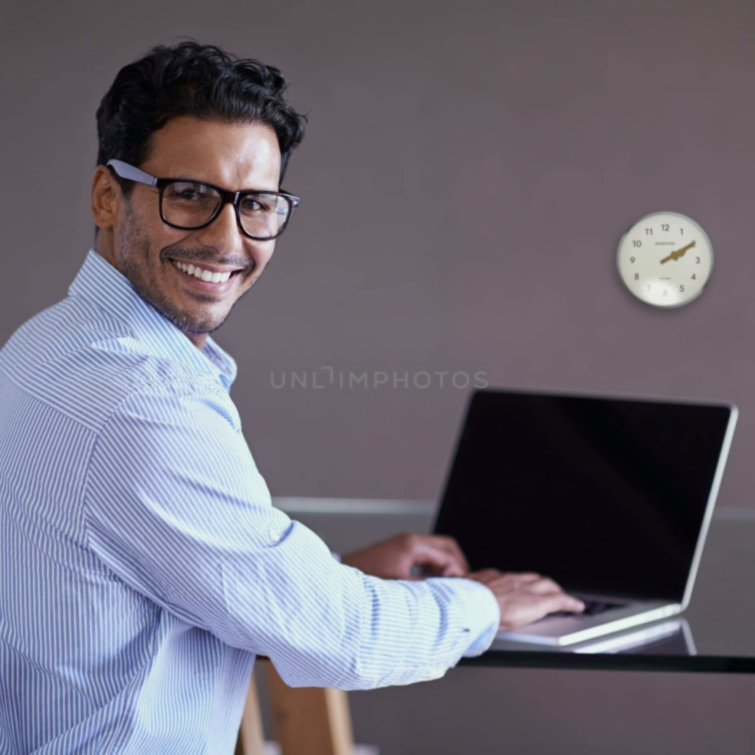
2,10
